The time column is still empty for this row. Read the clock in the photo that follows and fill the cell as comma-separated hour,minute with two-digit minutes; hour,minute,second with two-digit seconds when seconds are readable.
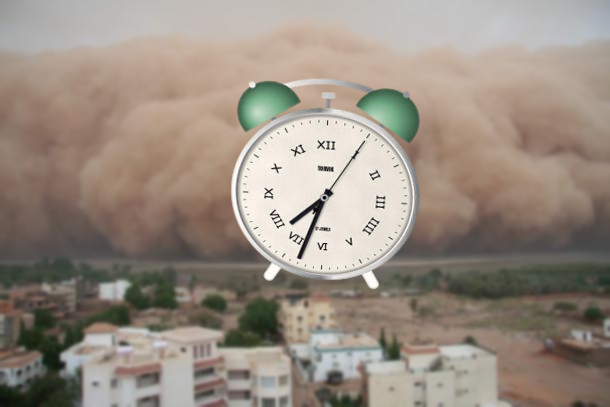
7,33,05
